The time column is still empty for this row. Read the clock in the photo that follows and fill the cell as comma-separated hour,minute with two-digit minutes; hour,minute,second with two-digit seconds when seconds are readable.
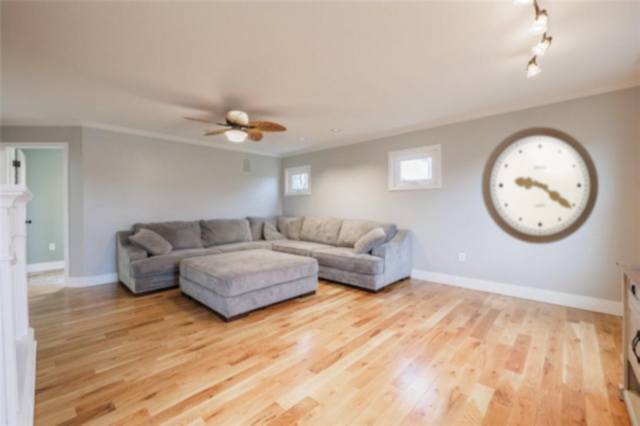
9,21
